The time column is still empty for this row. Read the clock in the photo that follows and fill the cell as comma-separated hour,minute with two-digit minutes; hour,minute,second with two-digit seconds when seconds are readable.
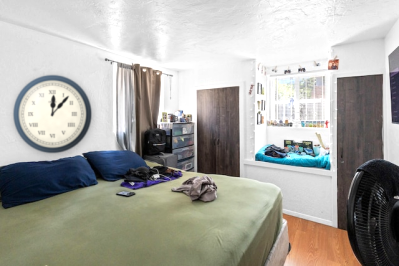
12,07
